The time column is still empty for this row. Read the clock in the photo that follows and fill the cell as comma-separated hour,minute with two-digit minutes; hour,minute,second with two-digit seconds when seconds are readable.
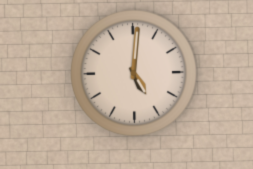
5,01
